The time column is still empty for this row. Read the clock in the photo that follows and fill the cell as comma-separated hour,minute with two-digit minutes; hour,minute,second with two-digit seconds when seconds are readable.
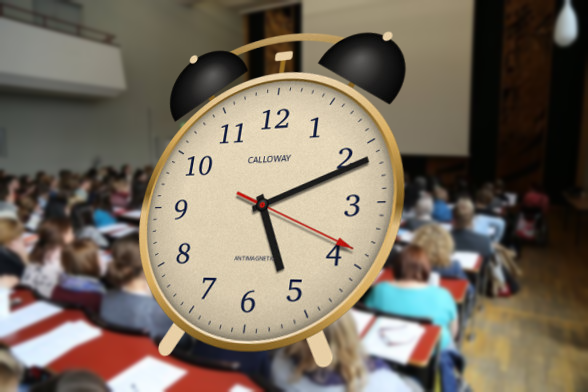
5,11,19
